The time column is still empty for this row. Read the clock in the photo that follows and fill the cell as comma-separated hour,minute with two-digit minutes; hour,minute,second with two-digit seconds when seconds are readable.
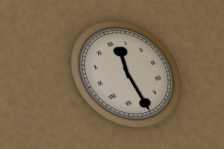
12,30
